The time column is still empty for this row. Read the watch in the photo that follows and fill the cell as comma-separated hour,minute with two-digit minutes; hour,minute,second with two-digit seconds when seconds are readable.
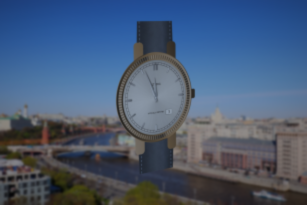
11,56
